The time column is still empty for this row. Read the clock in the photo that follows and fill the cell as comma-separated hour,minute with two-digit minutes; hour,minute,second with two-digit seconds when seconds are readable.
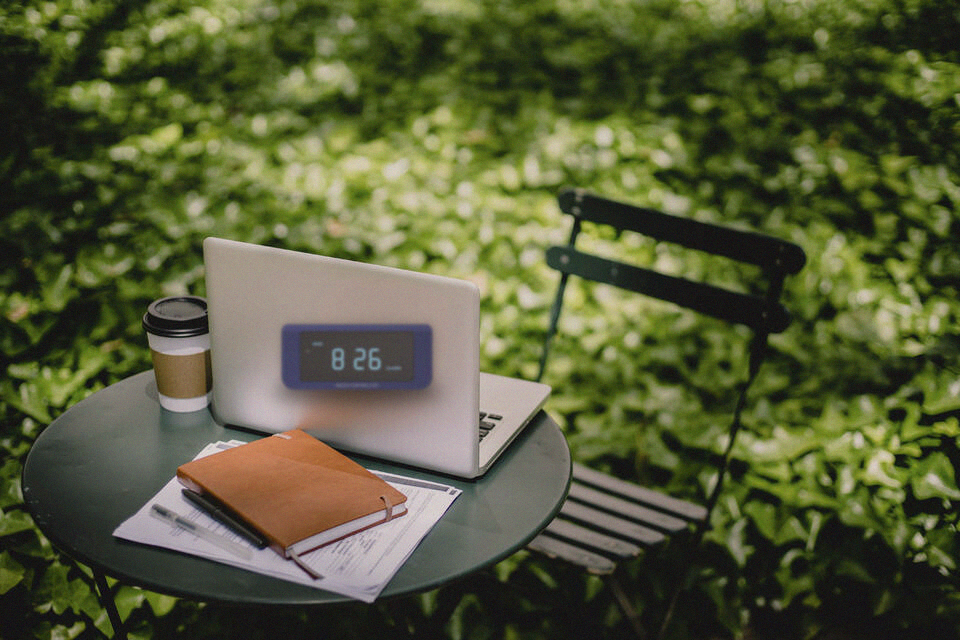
8,26
